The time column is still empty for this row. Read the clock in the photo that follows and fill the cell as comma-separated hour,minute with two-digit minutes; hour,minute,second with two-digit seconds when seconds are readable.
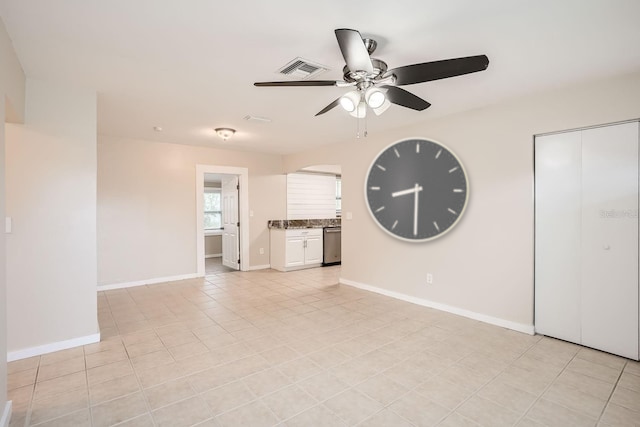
8,30
